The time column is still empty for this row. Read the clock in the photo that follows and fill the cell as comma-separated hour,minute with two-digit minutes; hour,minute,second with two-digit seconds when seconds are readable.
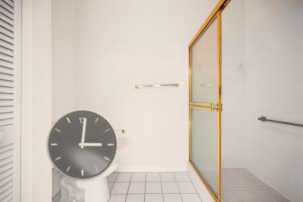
3,01
